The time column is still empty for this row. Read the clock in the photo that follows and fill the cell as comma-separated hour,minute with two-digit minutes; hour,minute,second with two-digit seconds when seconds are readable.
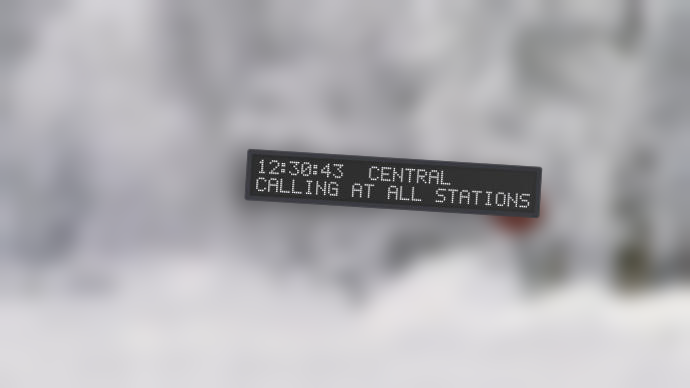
12,30,43
